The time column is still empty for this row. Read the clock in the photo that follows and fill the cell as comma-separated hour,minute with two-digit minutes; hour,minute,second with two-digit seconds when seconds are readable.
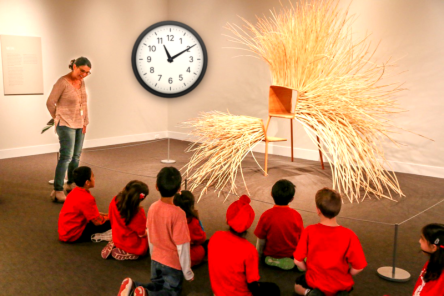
11,10
